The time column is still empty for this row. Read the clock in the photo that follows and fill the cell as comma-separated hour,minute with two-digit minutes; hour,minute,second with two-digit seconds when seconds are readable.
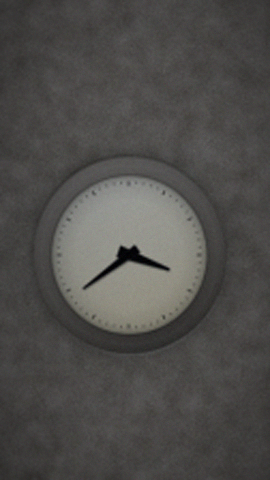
3,39
